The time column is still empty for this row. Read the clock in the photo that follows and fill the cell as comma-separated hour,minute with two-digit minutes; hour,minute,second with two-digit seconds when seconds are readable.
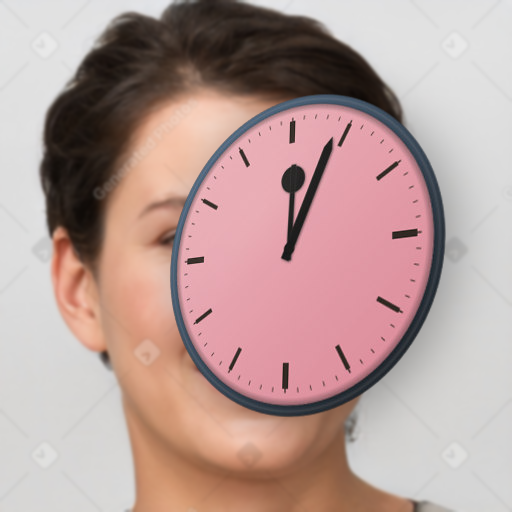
12,04
